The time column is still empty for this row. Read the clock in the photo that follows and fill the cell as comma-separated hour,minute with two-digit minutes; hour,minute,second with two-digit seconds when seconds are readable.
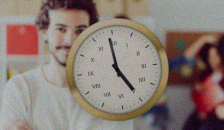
4,59
